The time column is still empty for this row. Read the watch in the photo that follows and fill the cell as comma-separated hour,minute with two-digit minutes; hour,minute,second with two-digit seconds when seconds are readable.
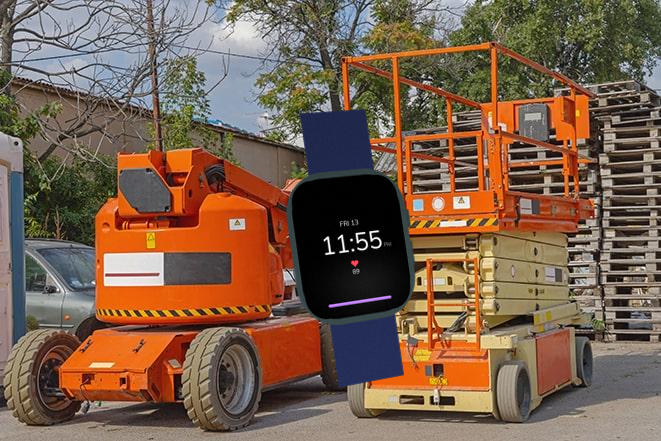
11,55
